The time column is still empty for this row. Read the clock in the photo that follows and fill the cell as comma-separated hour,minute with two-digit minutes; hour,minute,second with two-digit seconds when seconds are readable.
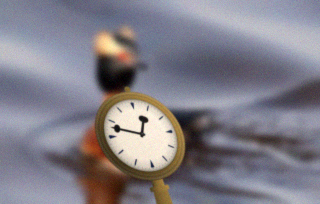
12,48
